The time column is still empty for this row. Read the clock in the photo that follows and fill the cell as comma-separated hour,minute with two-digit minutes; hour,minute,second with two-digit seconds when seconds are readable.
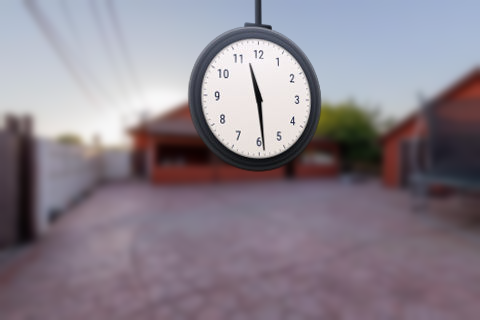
11,29
